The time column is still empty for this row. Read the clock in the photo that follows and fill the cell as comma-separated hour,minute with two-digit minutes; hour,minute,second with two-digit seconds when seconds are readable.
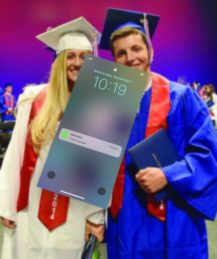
10,19
